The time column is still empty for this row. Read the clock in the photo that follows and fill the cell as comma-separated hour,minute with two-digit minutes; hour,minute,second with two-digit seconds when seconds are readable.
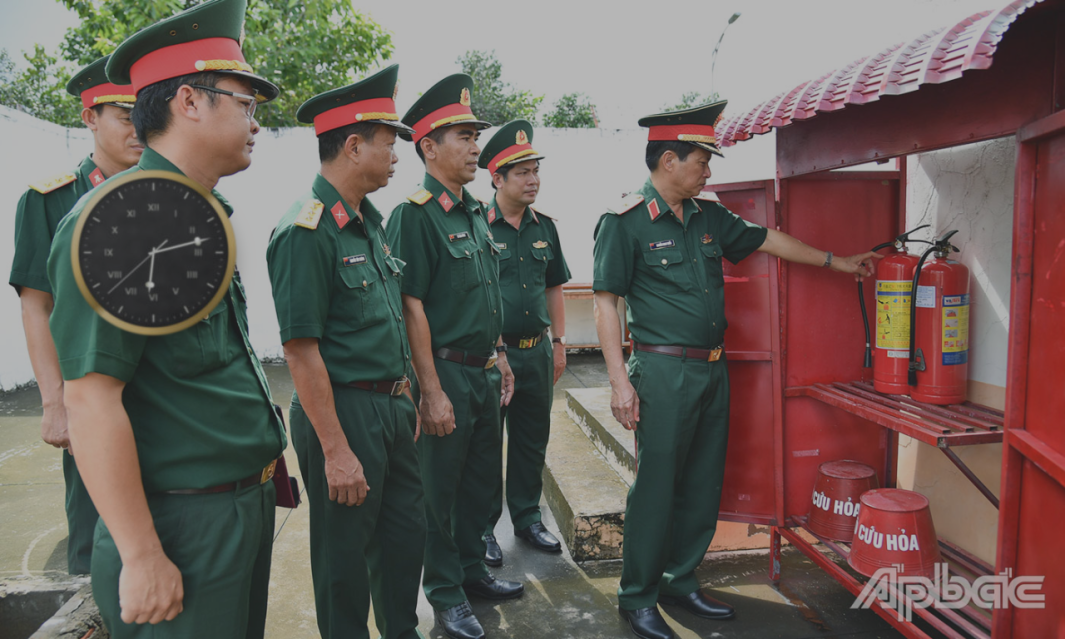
6,12,38
